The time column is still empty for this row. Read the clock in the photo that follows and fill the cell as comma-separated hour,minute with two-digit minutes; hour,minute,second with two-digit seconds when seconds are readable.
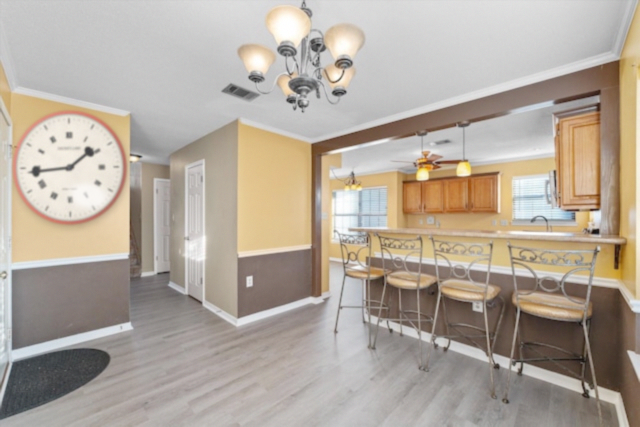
1,44
